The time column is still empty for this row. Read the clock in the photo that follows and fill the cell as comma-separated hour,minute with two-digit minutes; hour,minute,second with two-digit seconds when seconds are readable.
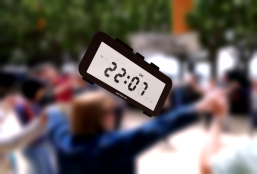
22,07
